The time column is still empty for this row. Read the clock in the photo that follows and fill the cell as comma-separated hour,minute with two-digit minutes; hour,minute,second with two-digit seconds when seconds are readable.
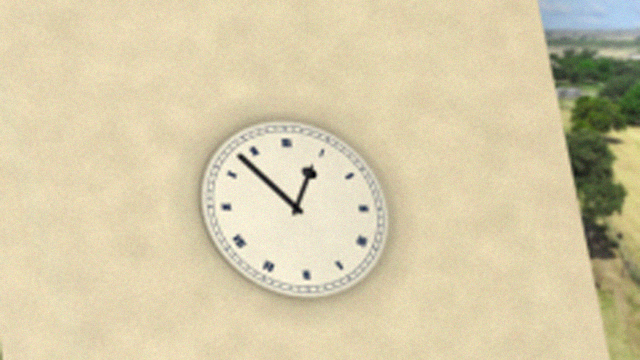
12,53
